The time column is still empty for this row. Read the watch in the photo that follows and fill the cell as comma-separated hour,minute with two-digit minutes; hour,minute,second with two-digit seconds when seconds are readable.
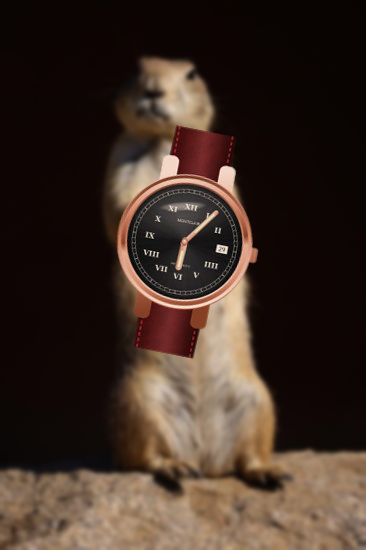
6,06
